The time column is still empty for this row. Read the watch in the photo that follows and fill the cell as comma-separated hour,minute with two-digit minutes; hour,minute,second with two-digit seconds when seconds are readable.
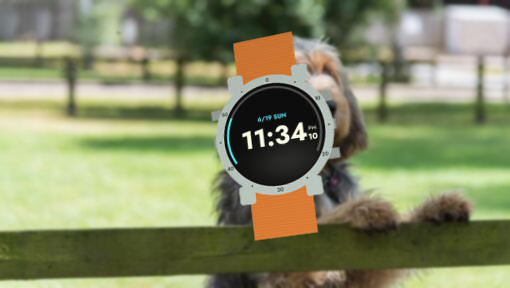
11,34,10
